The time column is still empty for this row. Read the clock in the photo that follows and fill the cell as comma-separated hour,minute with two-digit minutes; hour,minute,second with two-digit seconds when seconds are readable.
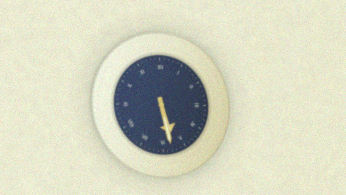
5,28
